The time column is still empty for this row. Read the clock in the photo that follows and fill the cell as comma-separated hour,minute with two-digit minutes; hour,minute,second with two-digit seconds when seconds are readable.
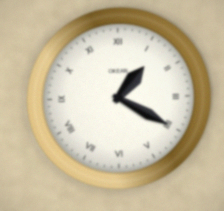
1,20
